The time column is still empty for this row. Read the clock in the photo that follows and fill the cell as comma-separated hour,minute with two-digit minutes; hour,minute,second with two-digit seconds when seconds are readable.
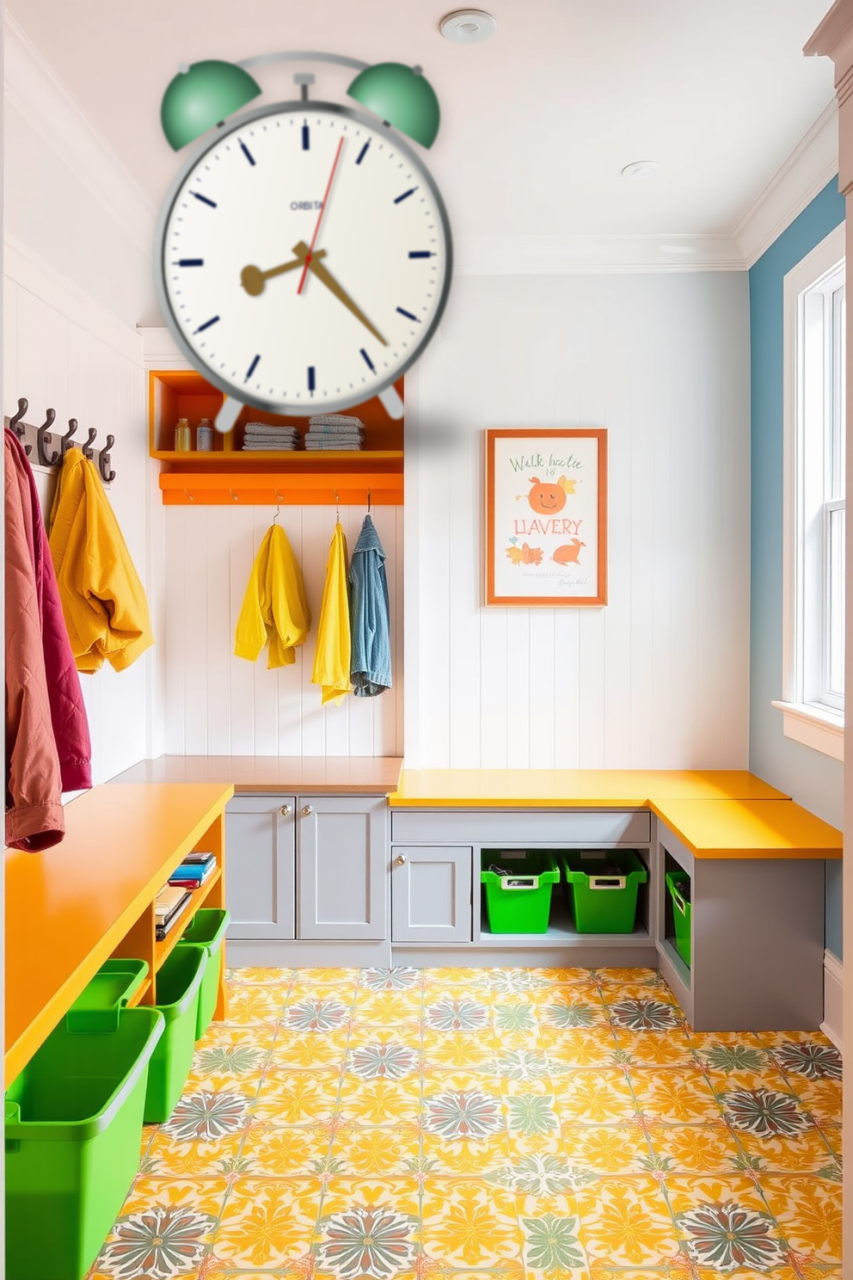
8,23,03
